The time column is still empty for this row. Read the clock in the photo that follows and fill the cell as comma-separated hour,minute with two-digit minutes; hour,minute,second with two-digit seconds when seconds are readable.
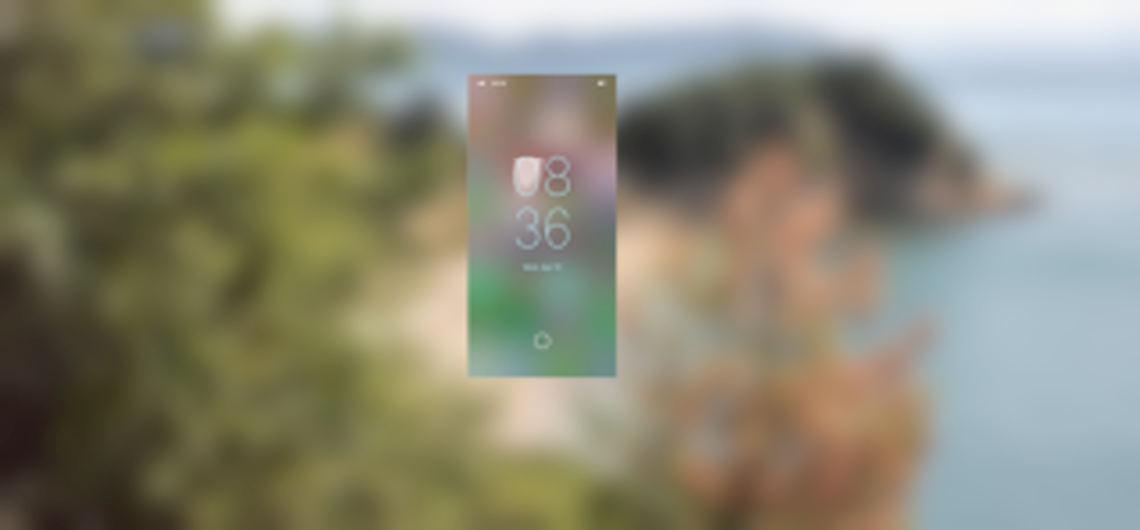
8,36
